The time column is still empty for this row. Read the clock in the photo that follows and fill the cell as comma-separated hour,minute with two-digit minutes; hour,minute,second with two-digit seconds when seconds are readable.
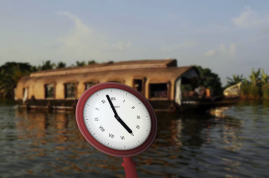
4,58
